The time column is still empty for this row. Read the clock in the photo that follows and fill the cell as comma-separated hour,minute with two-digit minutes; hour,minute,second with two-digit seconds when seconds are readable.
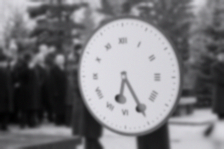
6,25
